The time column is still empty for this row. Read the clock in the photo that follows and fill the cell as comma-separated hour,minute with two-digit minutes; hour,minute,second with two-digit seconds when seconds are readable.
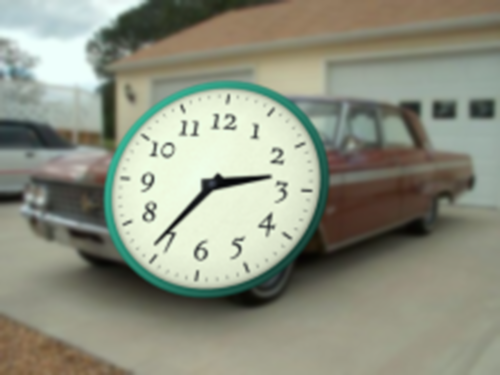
2,36
